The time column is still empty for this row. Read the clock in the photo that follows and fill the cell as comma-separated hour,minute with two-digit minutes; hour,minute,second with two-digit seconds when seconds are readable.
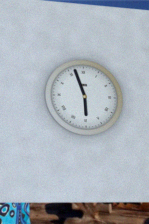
5,57
